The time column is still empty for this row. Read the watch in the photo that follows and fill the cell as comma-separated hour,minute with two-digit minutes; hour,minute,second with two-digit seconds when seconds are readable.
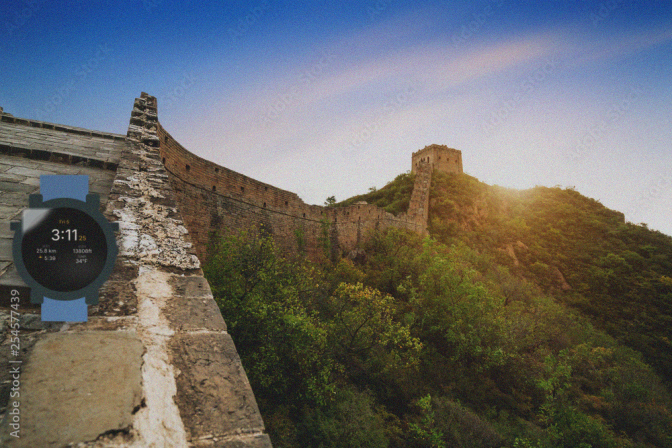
3,11
